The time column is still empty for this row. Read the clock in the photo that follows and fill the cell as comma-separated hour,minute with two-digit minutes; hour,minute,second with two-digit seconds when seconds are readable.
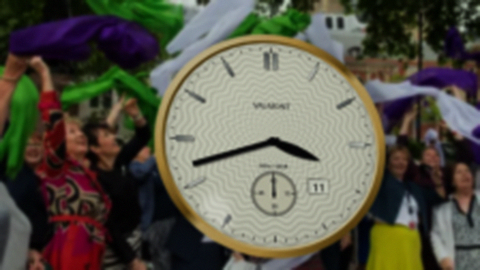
3,42
